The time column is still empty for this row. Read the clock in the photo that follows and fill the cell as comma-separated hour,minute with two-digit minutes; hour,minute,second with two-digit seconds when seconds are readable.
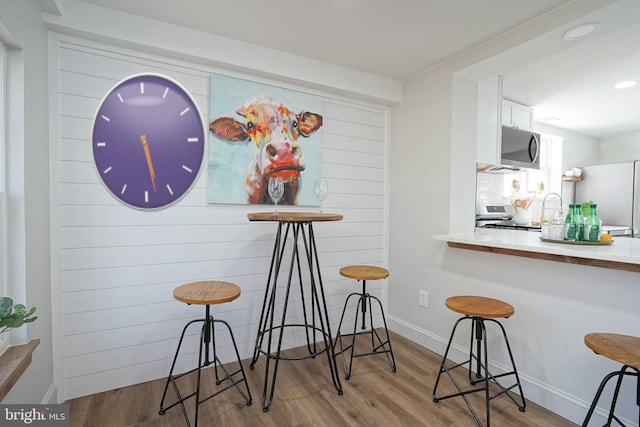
5,28
